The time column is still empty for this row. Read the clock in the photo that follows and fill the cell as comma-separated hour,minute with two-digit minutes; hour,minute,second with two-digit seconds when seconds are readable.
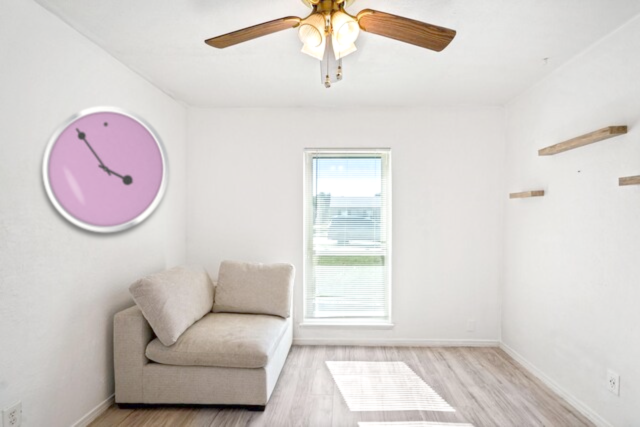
3,54
